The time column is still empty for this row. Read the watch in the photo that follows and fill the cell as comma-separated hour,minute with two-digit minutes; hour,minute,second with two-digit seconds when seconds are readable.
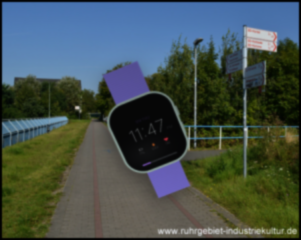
11,47
